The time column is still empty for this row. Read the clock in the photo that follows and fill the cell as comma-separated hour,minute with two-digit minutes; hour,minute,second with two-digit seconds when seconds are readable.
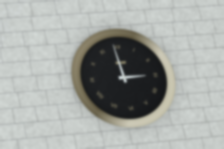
2,59
